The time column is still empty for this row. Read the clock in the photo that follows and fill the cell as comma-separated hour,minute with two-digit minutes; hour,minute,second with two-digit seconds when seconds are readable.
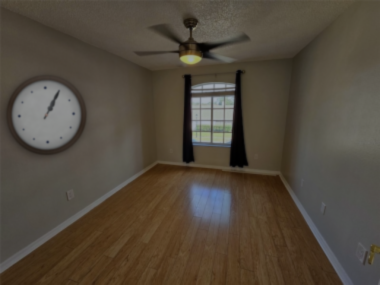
1,05
